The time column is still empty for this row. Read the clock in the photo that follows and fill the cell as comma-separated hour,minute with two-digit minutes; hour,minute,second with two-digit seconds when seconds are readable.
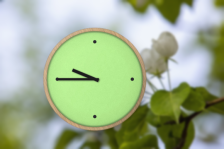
9,45
